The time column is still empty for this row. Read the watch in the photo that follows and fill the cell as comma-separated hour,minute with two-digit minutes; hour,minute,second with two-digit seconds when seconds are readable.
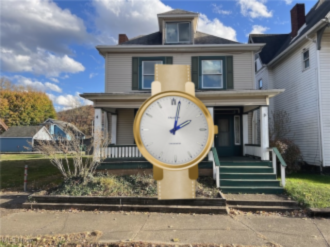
2,02
